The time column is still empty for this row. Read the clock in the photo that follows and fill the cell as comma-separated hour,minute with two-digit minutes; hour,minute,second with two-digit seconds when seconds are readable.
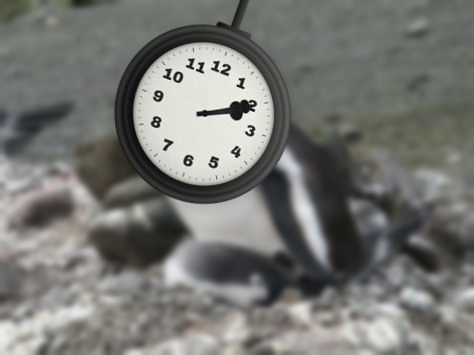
2,10
